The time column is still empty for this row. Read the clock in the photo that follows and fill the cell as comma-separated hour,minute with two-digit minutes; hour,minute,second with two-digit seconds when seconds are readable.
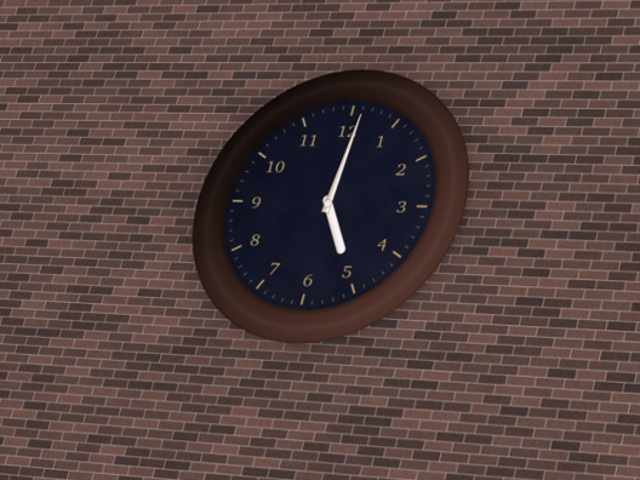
5,01
